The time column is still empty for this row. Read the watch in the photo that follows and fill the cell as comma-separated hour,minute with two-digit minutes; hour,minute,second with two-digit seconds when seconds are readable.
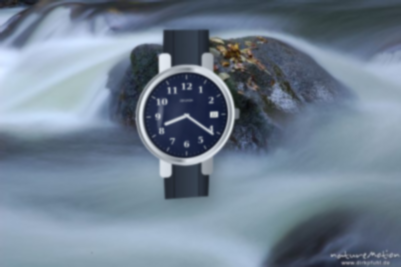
8,21
